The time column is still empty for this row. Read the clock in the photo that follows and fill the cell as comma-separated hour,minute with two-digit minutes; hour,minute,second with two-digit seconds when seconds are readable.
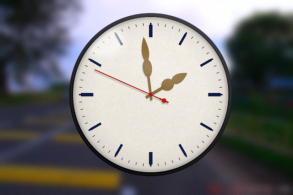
1,58,49
